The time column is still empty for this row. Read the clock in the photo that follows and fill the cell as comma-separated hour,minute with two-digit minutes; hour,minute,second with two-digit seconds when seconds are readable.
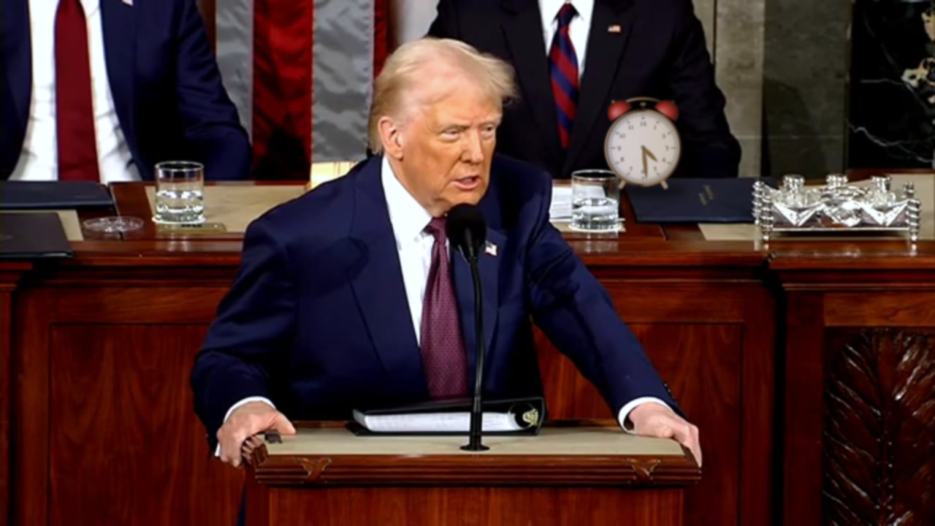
4,29
